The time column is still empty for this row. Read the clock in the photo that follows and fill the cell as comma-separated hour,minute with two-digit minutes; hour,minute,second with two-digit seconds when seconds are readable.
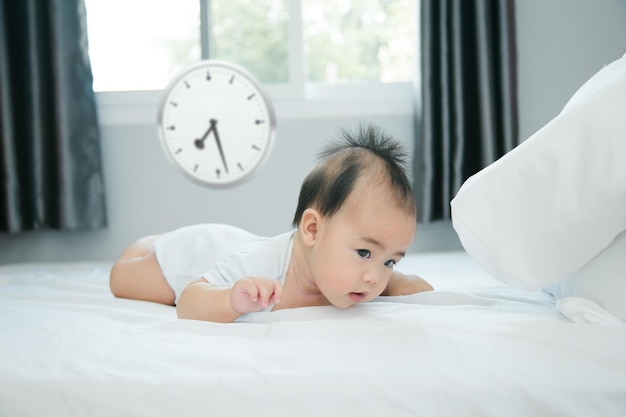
7,28
